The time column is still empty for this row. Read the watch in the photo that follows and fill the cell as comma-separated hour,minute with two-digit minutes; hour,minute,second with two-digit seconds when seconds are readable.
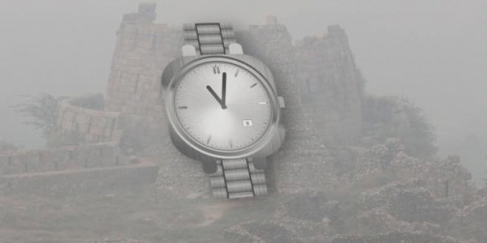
11,02
